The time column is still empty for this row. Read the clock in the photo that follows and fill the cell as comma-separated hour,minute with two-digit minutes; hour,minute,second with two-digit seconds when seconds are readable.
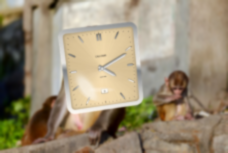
4,11
